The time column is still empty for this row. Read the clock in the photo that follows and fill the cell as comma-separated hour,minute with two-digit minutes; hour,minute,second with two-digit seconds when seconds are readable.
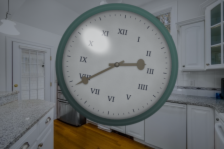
2,39
